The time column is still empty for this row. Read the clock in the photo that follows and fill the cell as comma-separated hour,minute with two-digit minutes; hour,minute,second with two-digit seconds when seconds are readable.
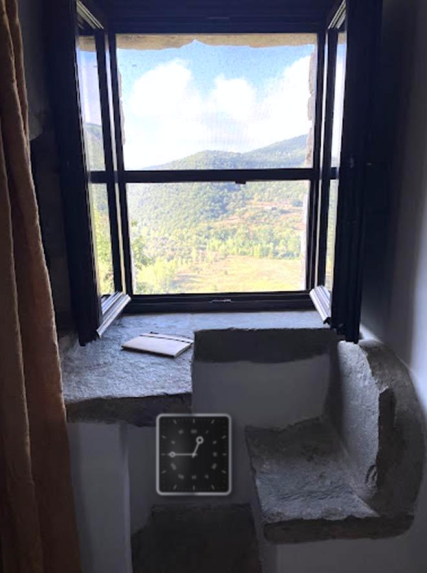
12,45
